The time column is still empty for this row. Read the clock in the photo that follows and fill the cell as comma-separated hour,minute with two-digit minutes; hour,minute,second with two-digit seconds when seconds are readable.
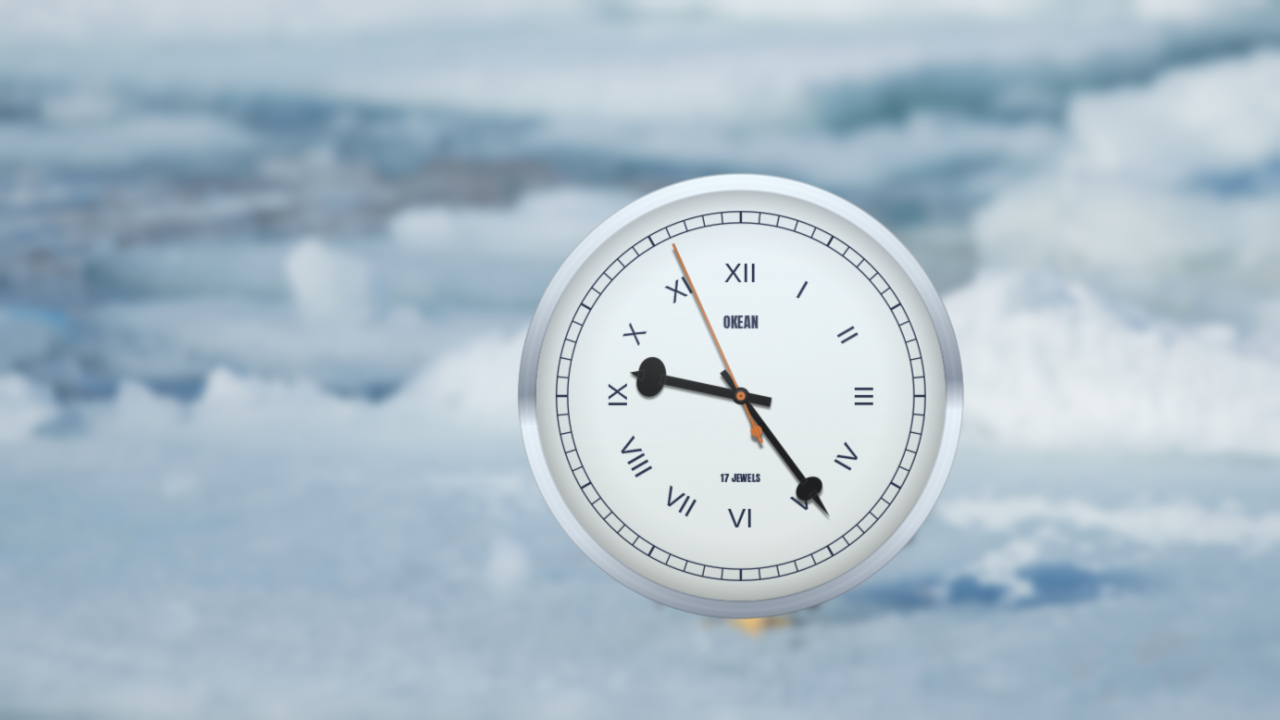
9,23,56
